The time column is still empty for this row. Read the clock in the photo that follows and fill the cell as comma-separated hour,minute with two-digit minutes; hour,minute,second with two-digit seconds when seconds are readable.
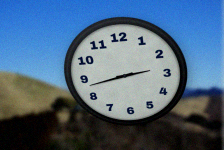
2,43
